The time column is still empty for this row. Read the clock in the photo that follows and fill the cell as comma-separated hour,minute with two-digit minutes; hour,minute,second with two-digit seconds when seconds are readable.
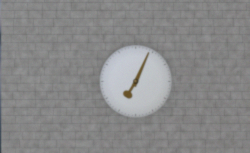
7,04
